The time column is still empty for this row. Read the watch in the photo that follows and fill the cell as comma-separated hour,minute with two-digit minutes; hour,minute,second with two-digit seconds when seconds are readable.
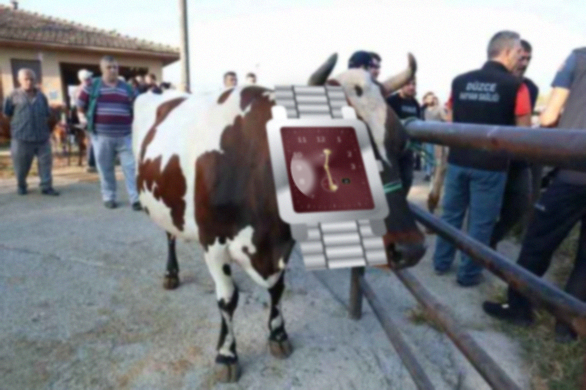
12,29
